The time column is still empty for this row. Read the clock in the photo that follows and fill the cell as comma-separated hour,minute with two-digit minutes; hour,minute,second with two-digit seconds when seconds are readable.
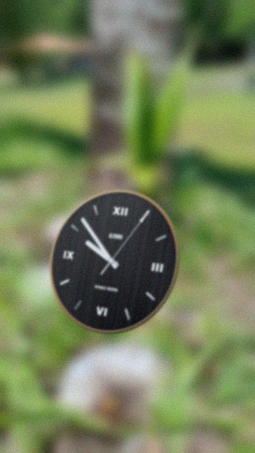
9,52,05
